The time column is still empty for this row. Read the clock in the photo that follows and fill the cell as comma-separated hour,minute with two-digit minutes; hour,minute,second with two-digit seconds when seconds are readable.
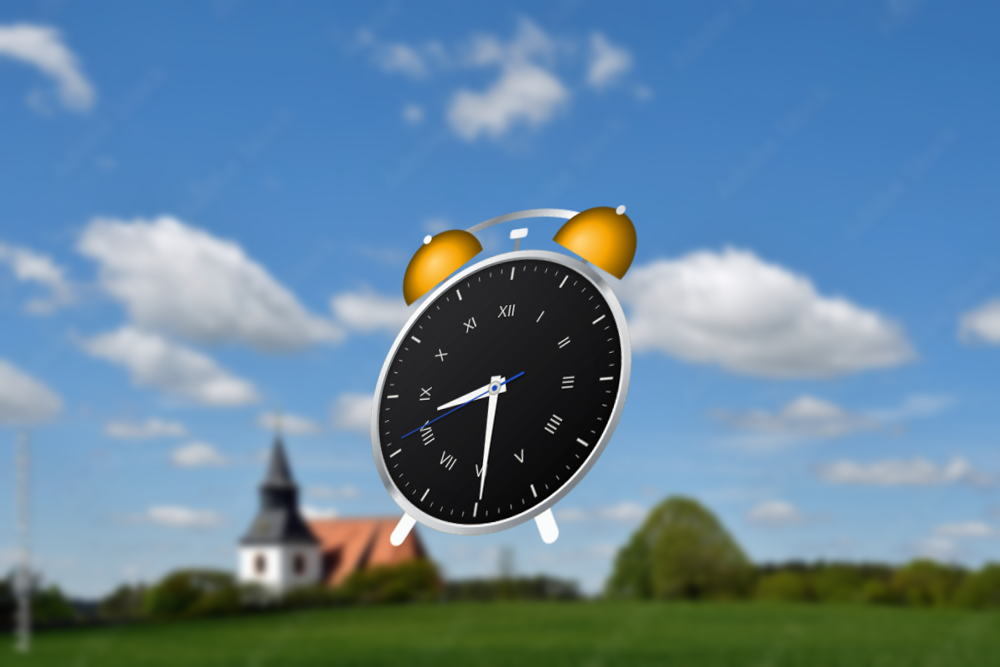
8,29,41
